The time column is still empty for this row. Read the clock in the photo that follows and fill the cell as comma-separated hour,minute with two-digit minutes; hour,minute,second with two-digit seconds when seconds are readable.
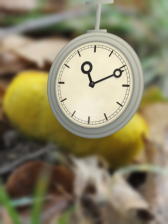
11,11
